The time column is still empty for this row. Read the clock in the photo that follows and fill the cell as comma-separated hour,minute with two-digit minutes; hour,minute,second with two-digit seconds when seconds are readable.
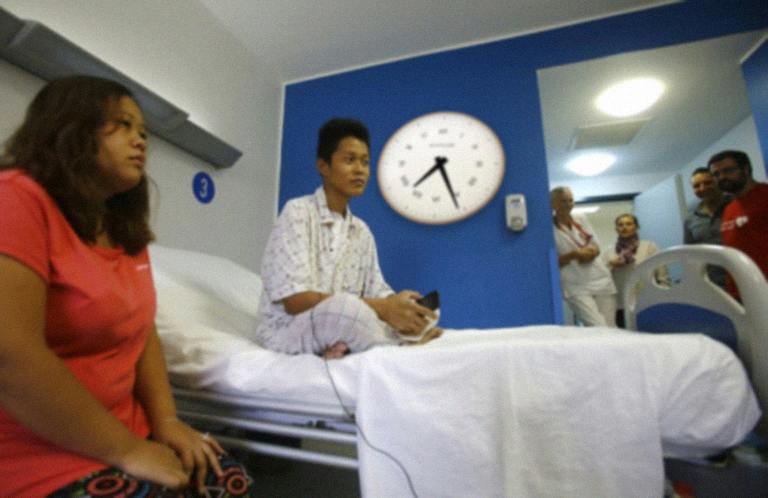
7,26
